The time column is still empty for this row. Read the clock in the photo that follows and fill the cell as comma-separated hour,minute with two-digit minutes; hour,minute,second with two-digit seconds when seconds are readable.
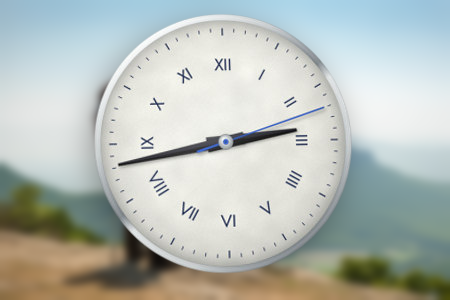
2,43,12
